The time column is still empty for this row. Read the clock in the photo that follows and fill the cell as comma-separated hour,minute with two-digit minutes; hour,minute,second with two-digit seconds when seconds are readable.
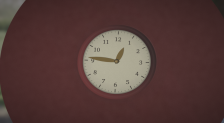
12,46
